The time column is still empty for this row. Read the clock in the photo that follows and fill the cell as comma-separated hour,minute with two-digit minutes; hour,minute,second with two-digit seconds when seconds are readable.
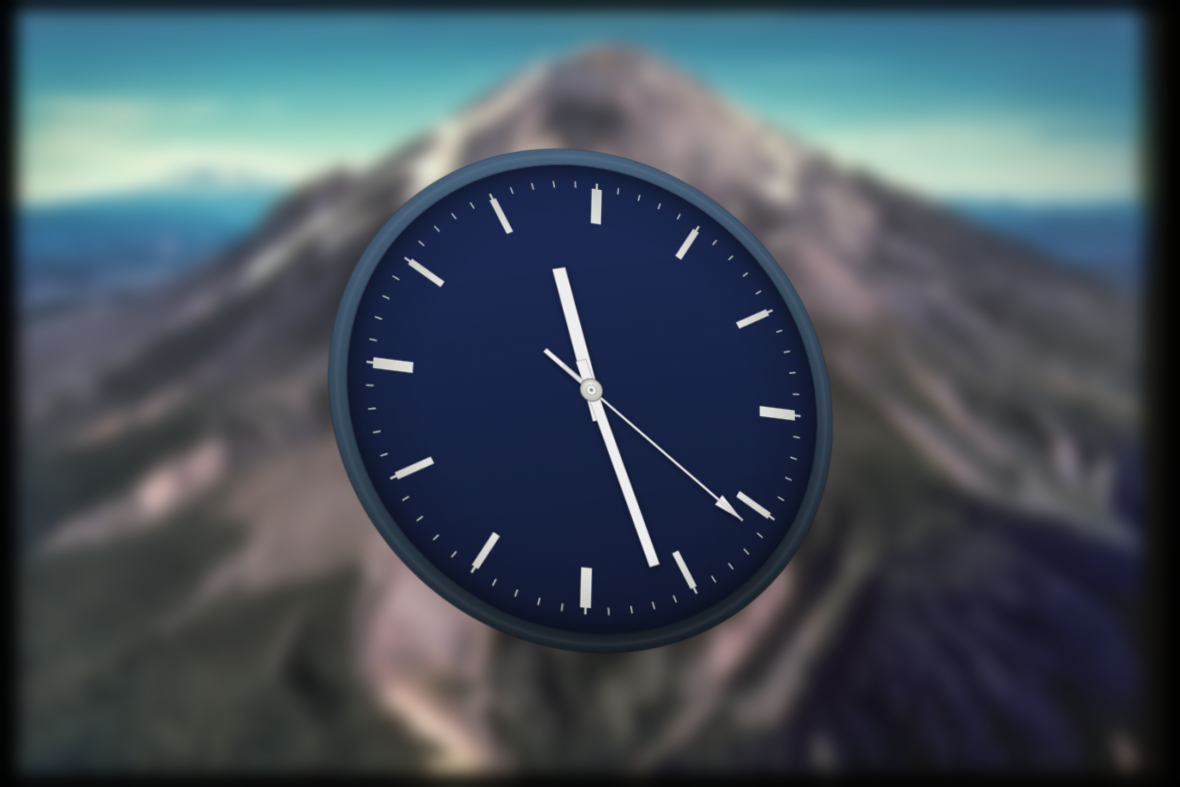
11,26,21
